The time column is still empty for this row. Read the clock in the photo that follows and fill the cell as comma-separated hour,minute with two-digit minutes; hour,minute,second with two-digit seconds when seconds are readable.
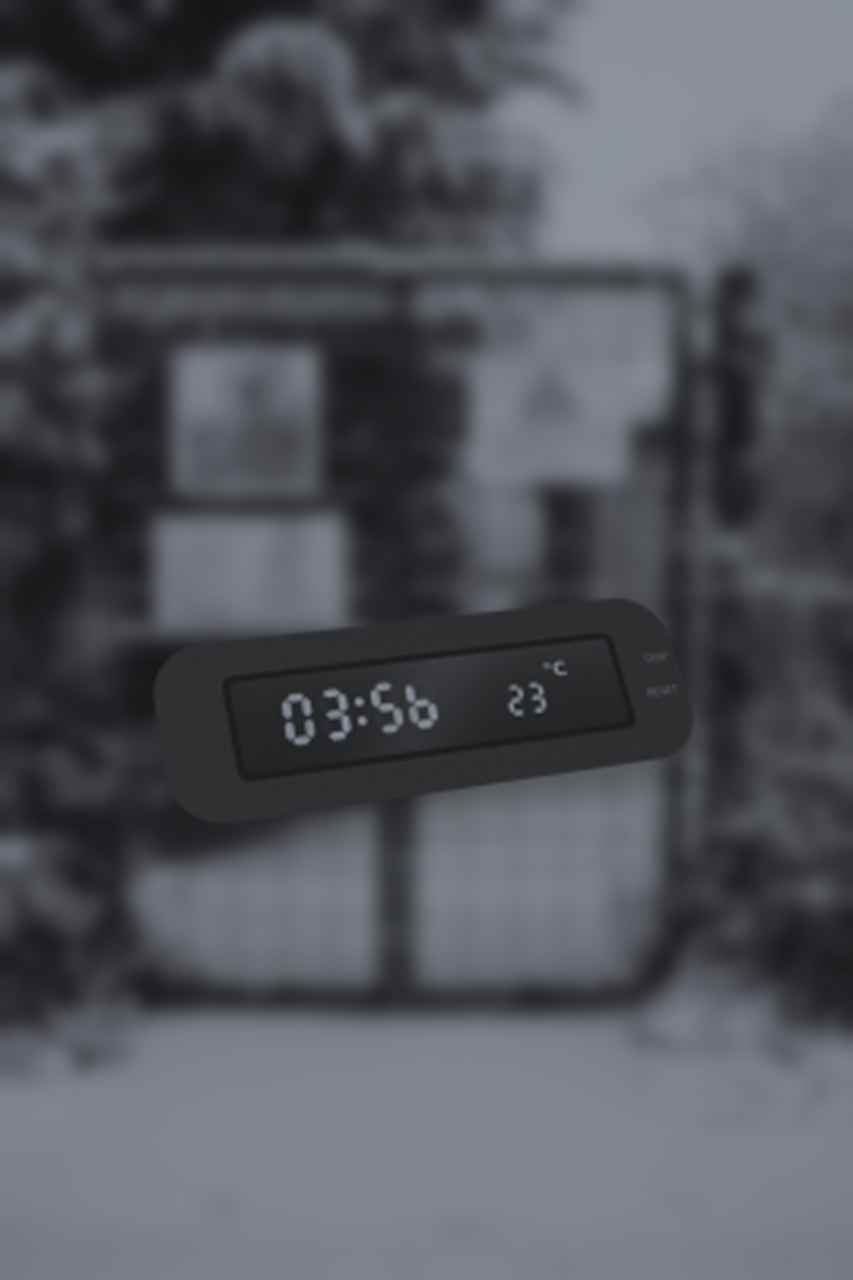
3,56
